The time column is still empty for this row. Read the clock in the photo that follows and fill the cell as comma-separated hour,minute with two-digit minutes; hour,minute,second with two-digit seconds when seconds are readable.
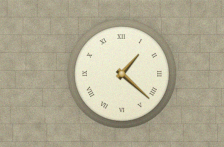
1,22
